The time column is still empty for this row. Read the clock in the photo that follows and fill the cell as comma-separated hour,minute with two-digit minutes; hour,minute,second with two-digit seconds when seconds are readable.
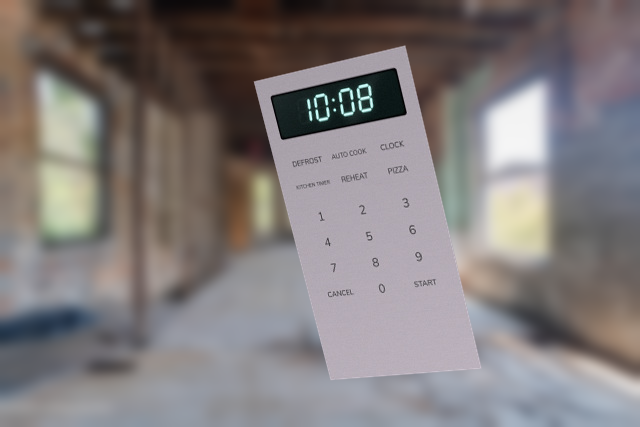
10,08
